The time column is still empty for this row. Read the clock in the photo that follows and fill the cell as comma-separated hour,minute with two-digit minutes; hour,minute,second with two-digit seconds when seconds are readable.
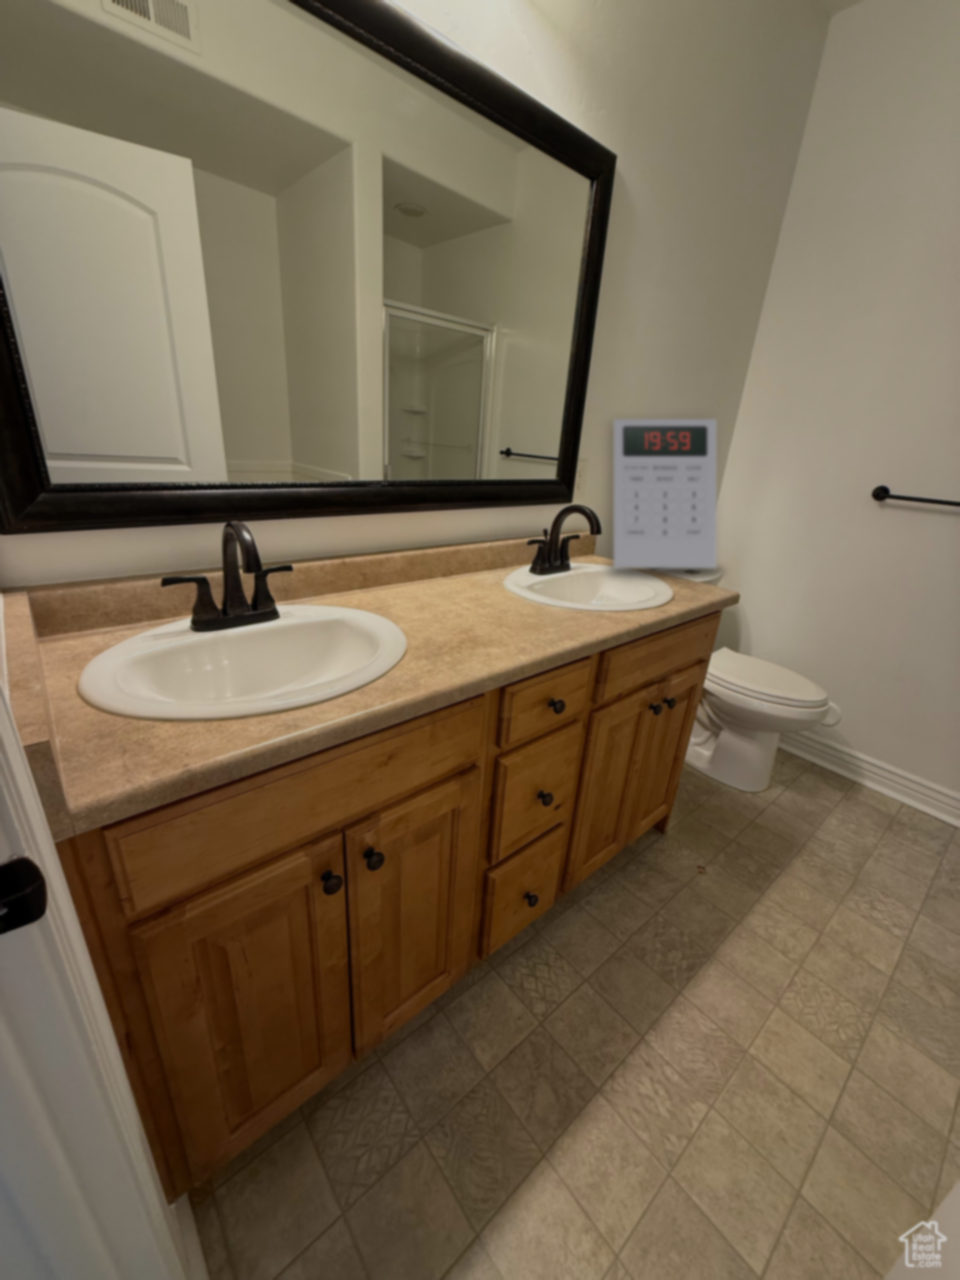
19,59
